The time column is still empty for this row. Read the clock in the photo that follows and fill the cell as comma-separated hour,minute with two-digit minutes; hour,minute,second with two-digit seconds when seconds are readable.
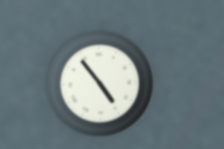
4,54
